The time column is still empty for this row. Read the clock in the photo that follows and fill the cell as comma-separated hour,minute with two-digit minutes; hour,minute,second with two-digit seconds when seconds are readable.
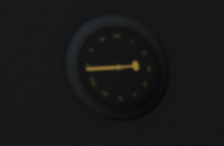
2,44
